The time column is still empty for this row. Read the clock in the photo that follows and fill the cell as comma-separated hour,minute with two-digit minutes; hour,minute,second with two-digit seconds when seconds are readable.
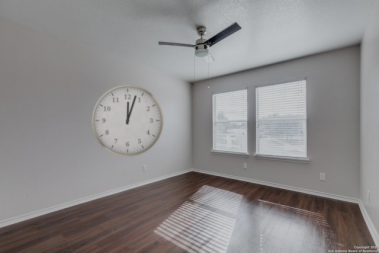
12,03
